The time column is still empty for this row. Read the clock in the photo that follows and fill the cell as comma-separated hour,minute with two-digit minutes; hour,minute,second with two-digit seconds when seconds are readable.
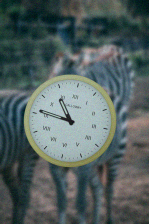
10,46
